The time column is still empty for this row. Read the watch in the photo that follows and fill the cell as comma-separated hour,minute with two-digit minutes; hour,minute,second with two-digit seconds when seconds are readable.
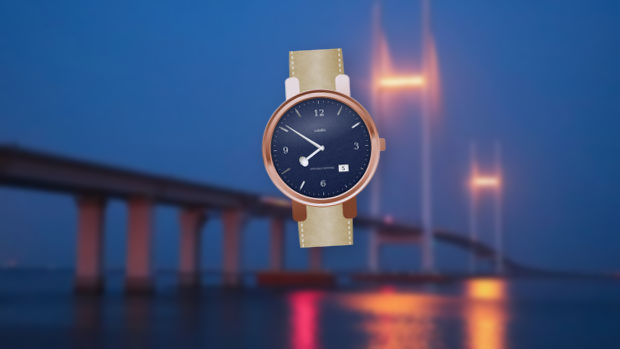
7,51
